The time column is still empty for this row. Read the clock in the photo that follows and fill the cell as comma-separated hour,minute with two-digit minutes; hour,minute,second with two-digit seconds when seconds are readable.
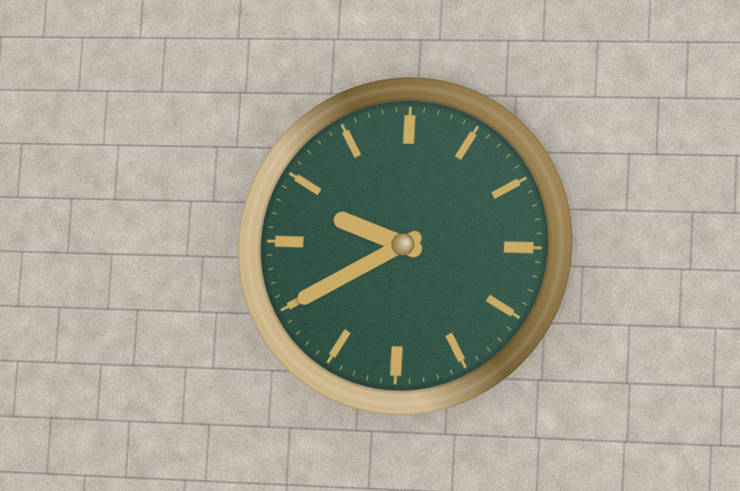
9,40
